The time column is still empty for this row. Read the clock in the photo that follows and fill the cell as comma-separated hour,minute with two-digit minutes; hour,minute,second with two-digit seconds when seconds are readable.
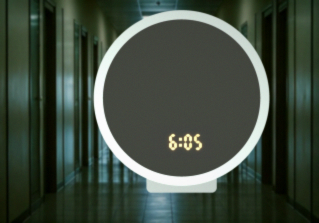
6,05
